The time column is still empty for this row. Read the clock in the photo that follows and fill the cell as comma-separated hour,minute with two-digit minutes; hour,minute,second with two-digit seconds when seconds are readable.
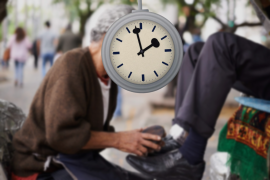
1,58
